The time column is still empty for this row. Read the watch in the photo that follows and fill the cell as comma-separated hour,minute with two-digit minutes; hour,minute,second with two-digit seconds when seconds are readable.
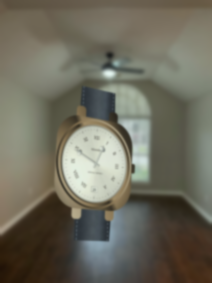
12,49
